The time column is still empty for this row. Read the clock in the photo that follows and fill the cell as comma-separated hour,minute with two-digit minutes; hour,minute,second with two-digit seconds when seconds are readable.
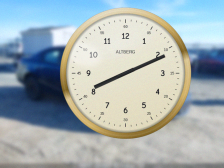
8,11
